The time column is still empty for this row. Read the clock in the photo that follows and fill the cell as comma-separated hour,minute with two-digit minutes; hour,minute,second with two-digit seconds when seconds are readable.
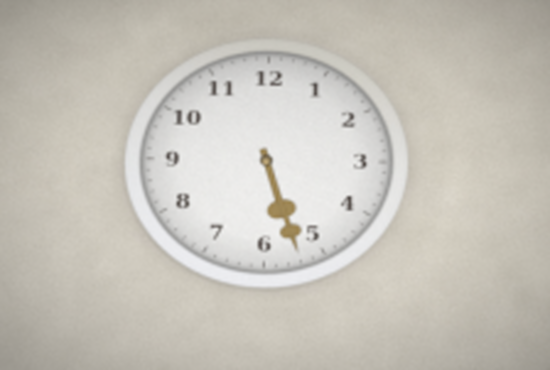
5,27
